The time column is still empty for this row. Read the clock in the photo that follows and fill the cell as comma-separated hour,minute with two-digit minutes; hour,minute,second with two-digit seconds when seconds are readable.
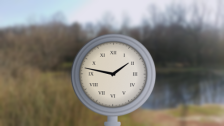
1,47
